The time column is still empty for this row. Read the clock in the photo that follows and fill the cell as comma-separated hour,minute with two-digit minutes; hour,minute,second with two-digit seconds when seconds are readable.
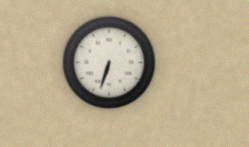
6,33
